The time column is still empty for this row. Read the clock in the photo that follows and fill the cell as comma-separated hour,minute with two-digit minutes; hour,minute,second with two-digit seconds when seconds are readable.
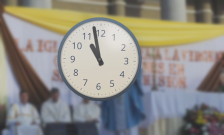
10,58
